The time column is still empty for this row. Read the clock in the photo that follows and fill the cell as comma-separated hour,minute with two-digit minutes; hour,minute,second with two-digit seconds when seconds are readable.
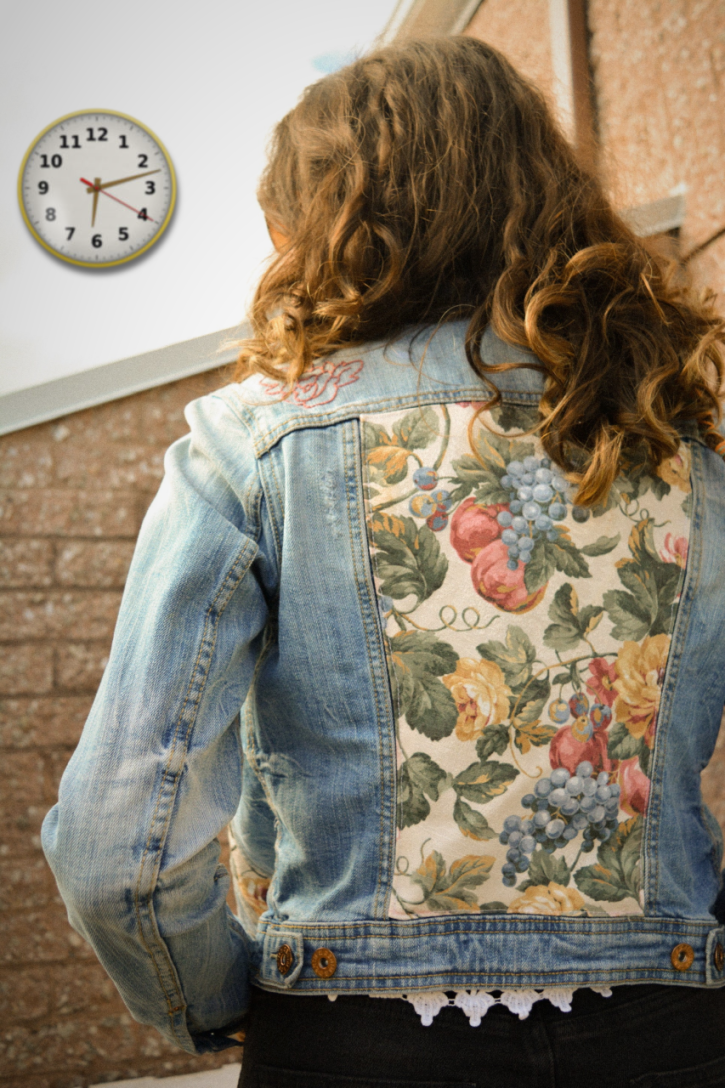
6,12,20
